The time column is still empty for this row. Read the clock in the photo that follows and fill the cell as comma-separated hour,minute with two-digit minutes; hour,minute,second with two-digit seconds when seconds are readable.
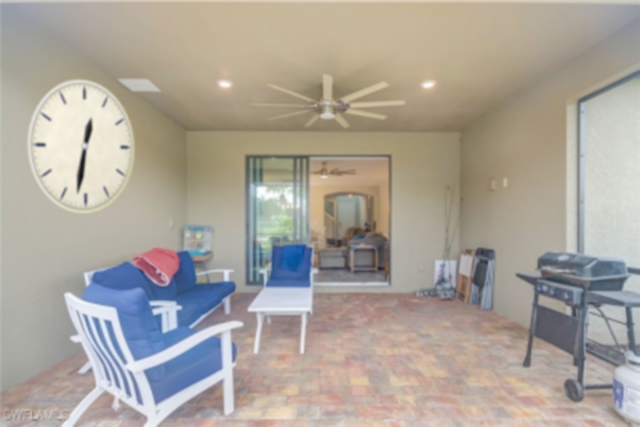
12,32
